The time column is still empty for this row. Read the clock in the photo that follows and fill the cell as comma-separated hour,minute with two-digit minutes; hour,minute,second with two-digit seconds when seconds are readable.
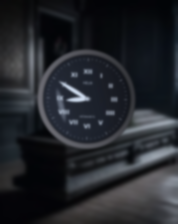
8,50
